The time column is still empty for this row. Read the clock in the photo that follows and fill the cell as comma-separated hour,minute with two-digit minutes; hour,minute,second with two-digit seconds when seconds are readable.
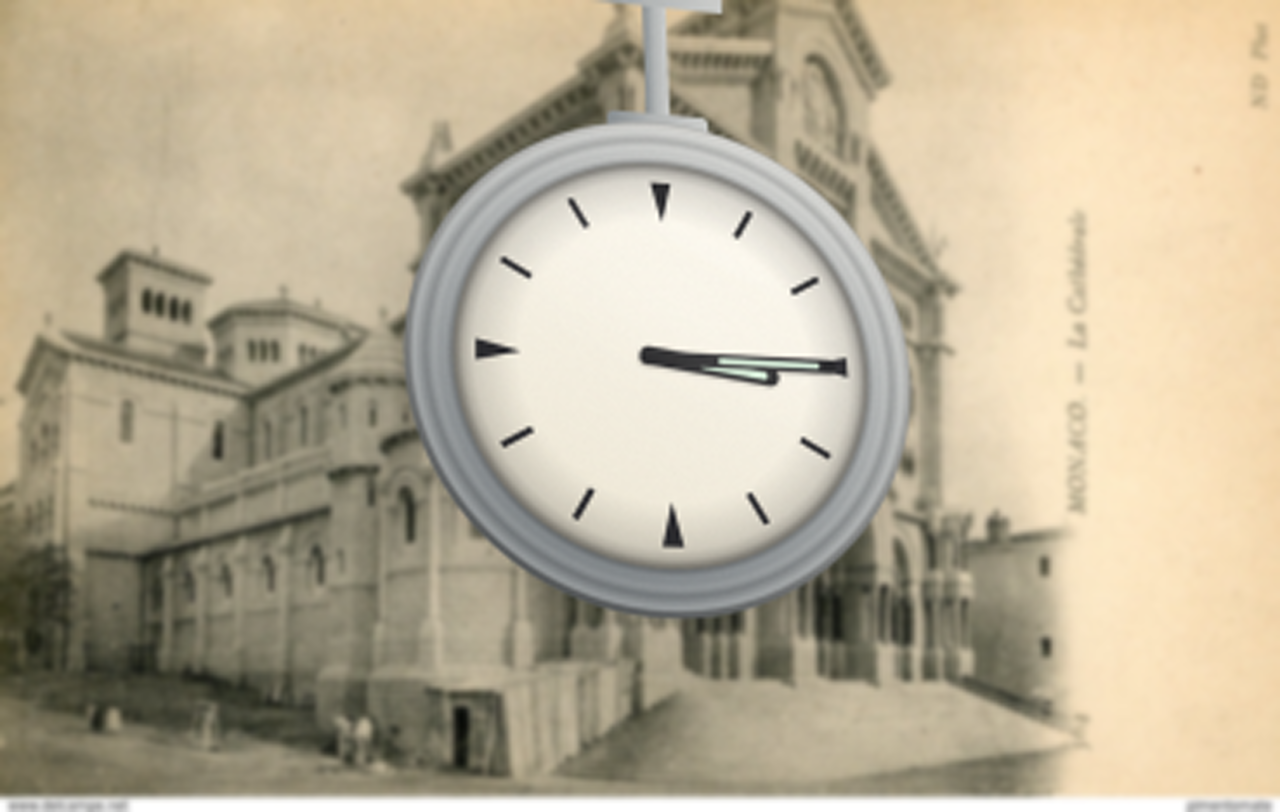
3,15
